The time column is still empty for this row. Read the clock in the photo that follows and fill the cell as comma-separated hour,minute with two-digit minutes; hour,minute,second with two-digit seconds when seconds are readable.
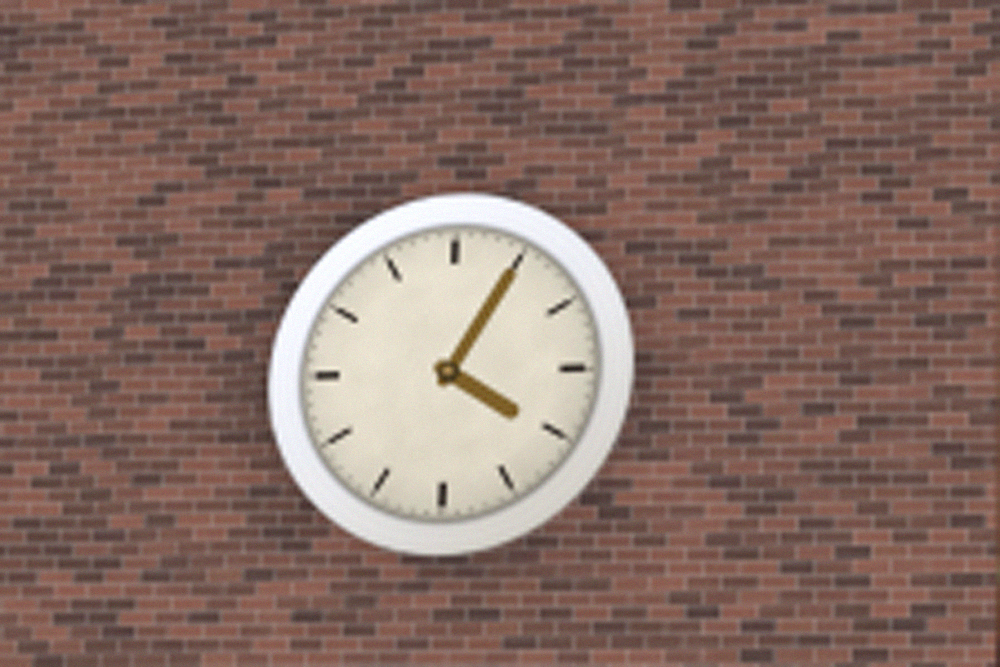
4,05
